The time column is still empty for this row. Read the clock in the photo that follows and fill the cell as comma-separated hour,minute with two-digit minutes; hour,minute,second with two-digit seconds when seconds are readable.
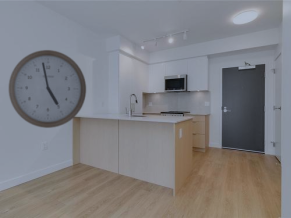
4,58
